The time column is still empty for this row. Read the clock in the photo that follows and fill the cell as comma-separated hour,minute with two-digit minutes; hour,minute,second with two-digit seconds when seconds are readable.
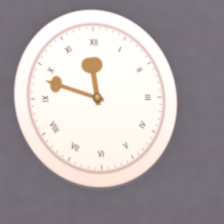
11,48
